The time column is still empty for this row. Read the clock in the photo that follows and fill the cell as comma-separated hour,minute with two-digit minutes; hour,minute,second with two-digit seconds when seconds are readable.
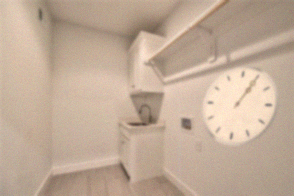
1,05
